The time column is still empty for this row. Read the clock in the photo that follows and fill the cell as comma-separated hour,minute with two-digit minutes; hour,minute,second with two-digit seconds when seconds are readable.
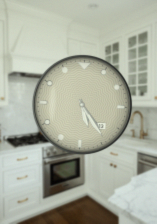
5,24
